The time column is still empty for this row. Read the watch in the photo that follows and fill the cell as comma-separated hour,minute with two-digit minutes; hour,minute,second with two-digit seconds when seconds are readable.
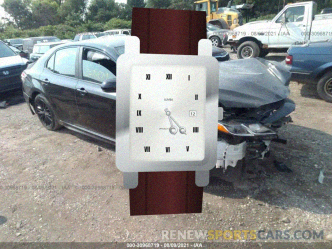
5,23
